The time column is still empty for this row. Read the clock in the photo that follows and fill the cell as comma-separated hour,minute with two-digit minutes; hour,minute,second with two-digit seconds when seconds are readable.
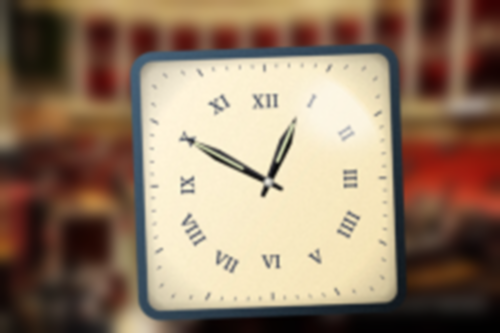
12,50
